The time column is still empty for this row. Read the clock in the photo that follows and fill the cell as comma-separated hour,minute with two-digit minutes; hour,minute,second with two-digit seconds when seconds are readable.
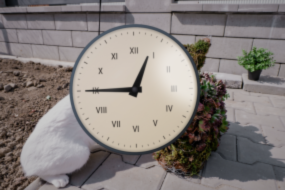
12,45
